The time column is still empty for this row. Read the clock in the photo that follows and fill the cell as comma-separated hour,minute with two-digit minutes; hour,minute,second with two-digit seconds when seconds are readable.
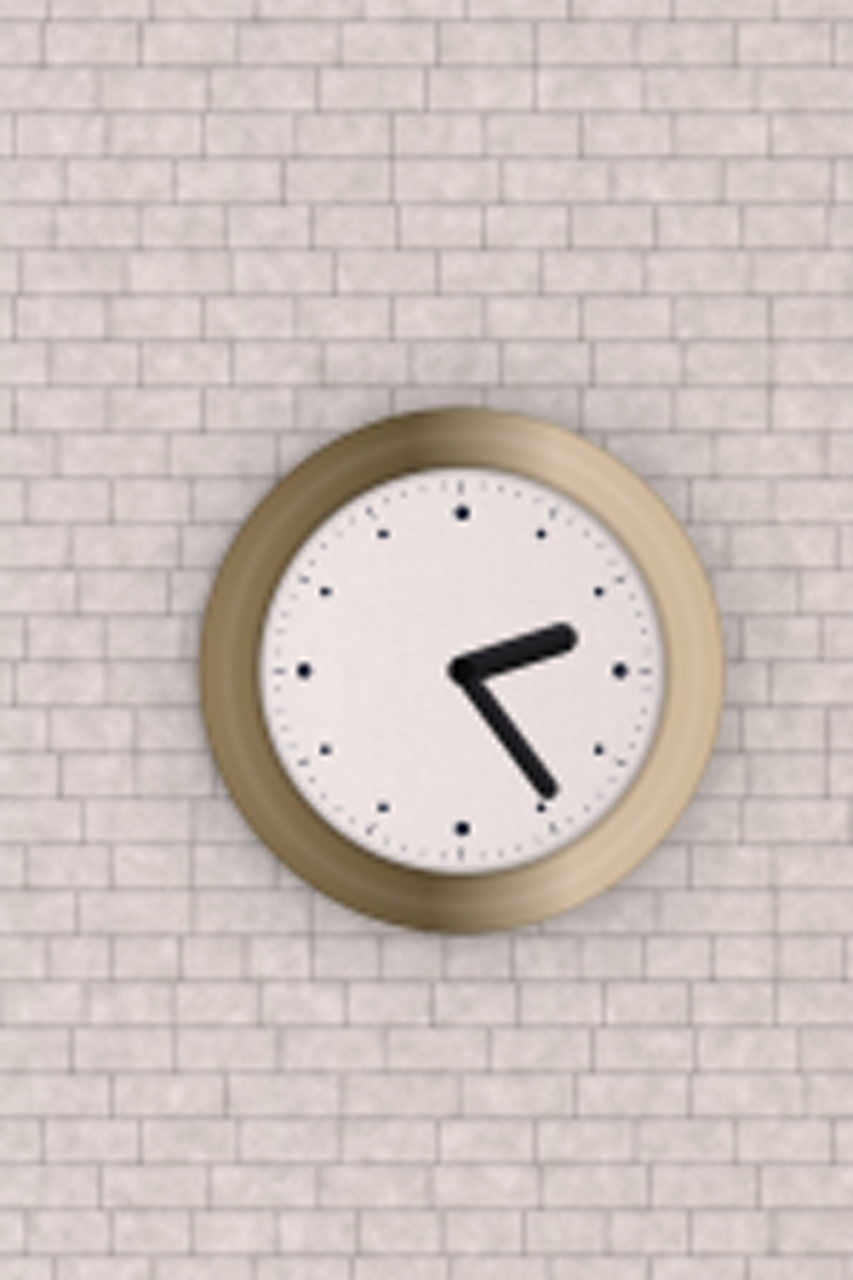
2,24
